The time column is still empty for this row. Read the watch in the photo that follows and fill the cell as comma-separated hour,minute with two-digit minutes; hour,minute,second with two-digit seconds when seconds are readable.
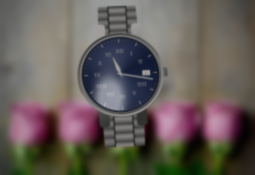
11,17
